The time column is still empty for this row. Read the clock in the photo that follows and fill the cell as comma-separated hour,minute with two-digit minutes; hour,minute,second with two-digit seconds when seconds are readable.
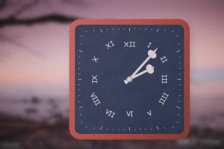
2,07
